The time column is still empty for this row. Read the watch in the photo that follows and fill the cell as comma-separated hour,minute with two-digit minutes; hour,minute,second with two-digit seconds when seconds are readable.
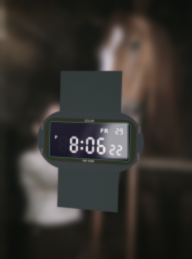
8,06,22
